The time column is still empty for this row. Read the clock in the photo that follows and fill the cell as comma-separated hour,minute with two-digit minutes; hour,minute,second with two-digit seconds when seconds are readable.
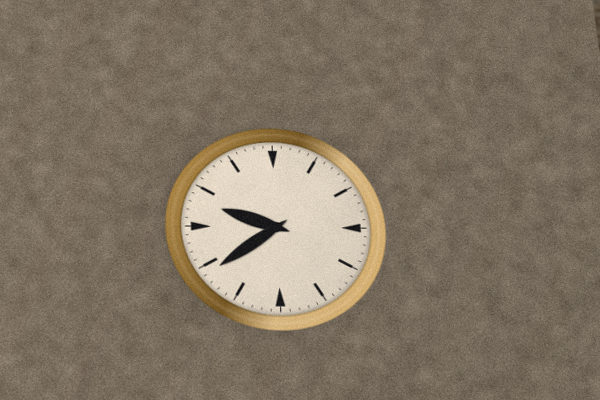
9,39
